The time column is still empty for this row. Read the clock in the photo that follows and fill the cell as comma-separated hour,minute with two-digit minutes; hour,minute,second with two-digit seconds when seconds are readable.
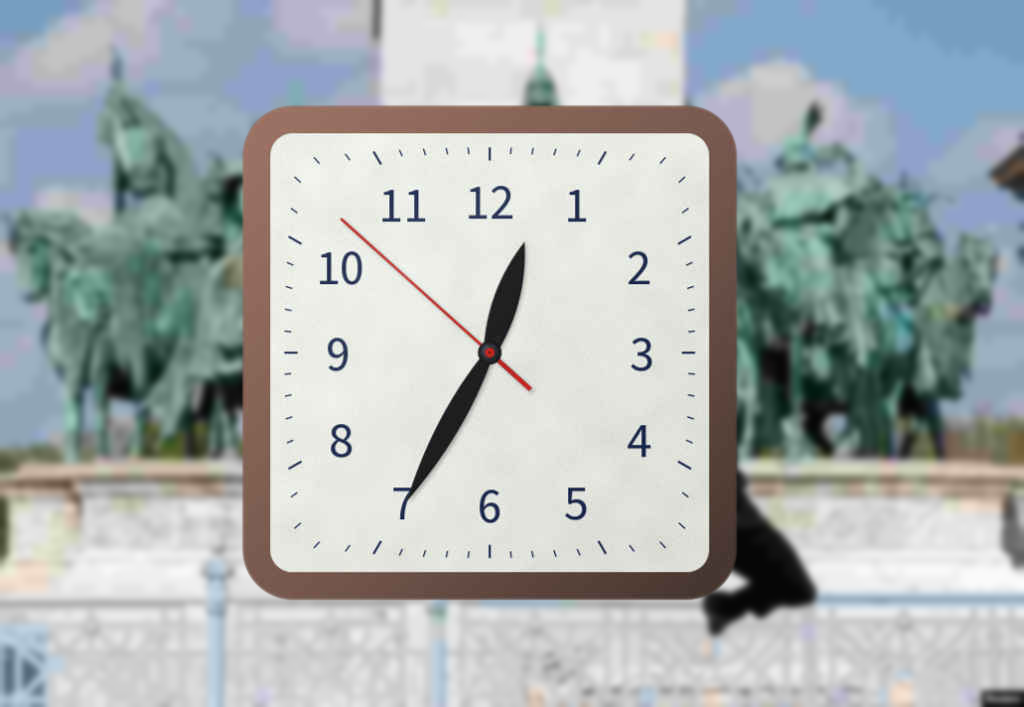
12,34,52
